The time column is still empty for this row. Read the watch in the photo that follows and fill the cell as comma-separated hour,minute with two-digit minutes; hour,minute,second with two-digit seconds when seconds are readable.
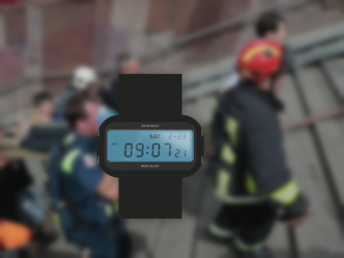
9,07,21
